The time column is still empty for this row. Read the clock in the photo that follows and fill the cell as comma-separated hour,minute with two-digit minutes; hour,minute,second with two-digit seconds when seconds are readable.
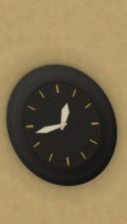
12,43
